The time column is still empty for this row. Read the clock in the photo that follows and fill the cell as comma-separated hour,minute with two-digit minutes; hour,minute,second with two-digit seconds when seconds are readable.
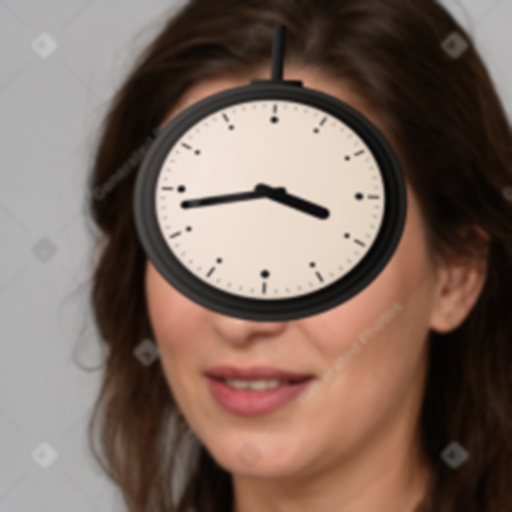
3,43
